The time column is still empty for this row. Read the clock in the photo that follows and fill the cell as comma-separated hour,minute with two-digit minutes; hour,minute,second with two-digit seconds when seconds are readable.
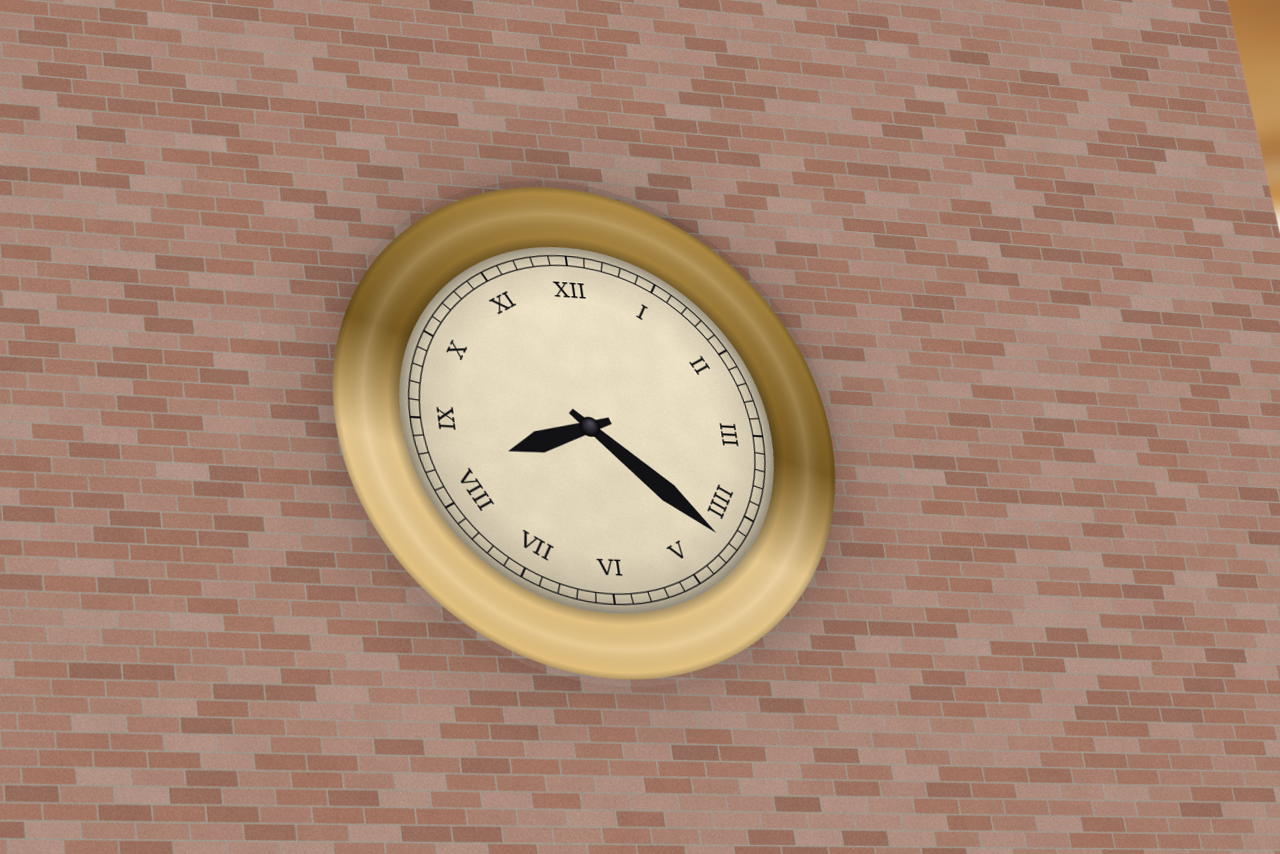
8,22
